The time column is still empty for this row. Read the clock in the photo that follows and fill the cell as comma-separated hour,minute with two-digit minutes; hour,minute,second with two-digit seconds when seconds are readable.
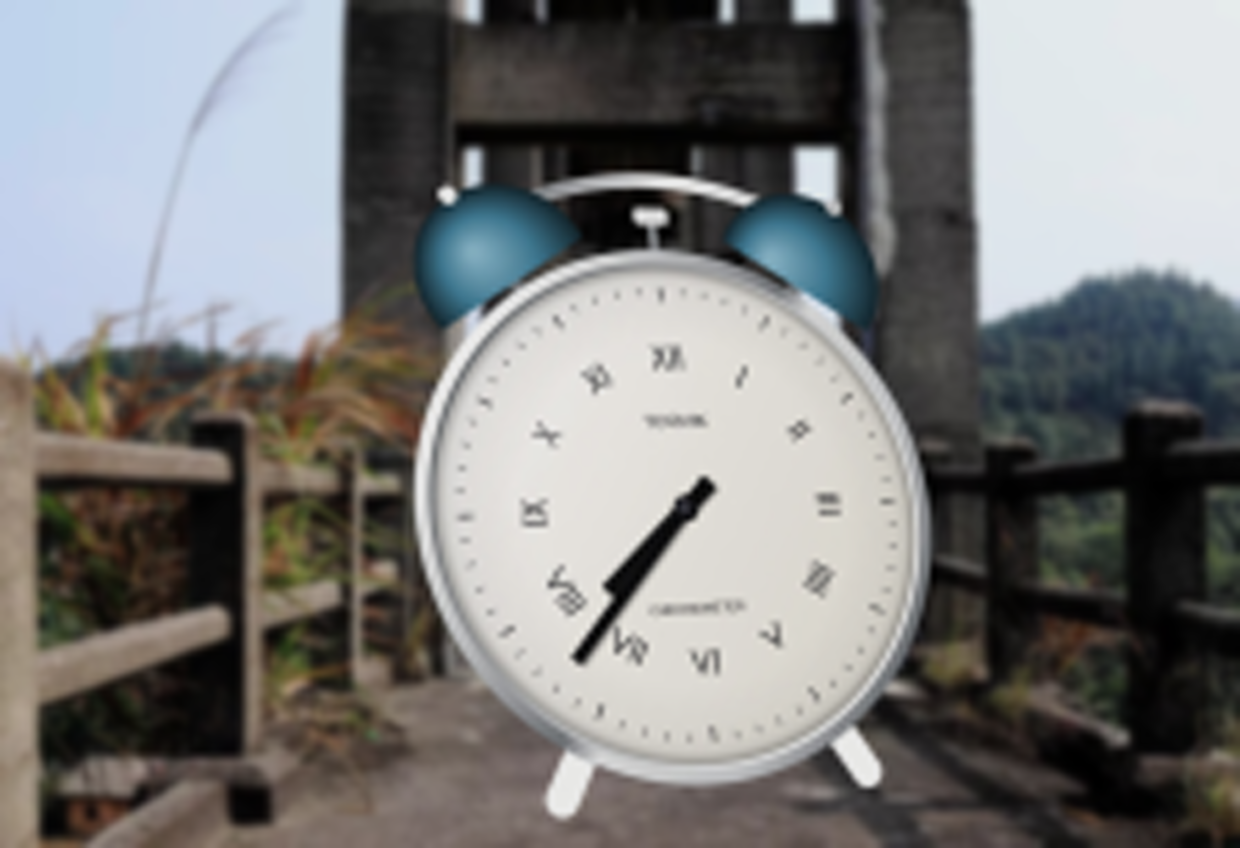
7,37
